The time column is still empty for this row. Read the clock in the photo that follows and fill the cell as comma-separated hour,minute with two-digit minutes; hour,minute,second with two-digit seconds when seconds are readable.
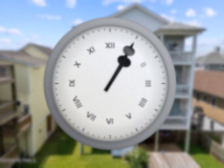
1,05
